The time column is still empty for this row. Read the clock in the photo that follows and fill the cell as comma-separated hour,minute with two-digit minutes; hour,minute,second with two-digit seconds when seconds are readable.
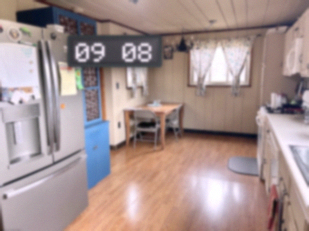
9,08
